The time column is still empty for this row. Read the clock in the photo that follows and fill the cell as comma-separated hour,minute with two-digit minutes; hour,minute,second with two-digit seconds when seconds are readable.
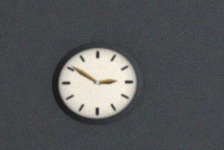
2,51
